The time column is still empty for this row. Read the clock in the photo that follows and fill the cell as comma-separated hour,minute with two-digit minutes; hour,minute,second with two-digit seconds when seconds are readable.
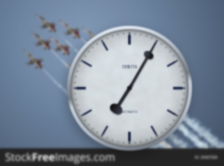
7,05
